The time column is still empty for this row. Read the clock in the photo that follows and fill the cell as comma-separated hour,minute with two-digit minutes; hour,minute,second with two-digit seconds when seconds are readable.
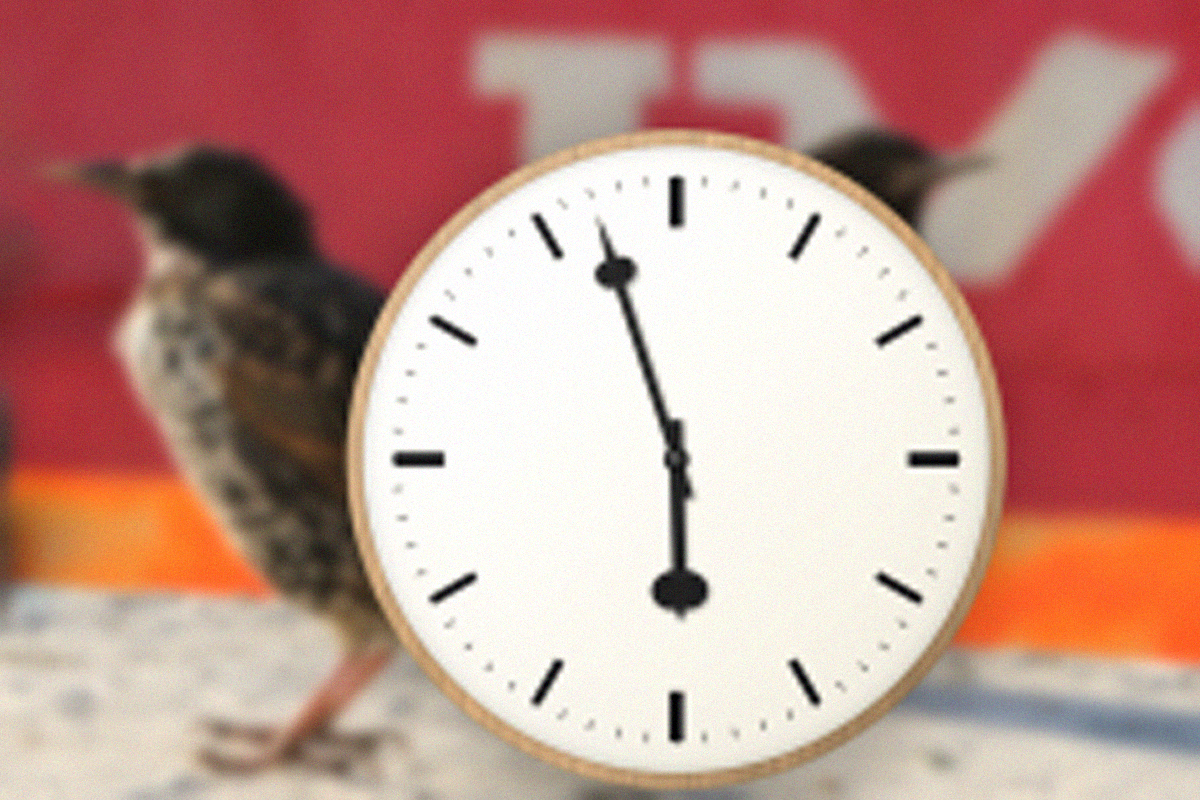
5,57
